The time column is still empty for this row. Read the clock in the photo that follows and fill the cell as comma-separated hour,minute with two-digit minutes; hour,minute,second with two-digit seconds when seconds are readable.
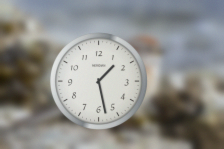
1,28
